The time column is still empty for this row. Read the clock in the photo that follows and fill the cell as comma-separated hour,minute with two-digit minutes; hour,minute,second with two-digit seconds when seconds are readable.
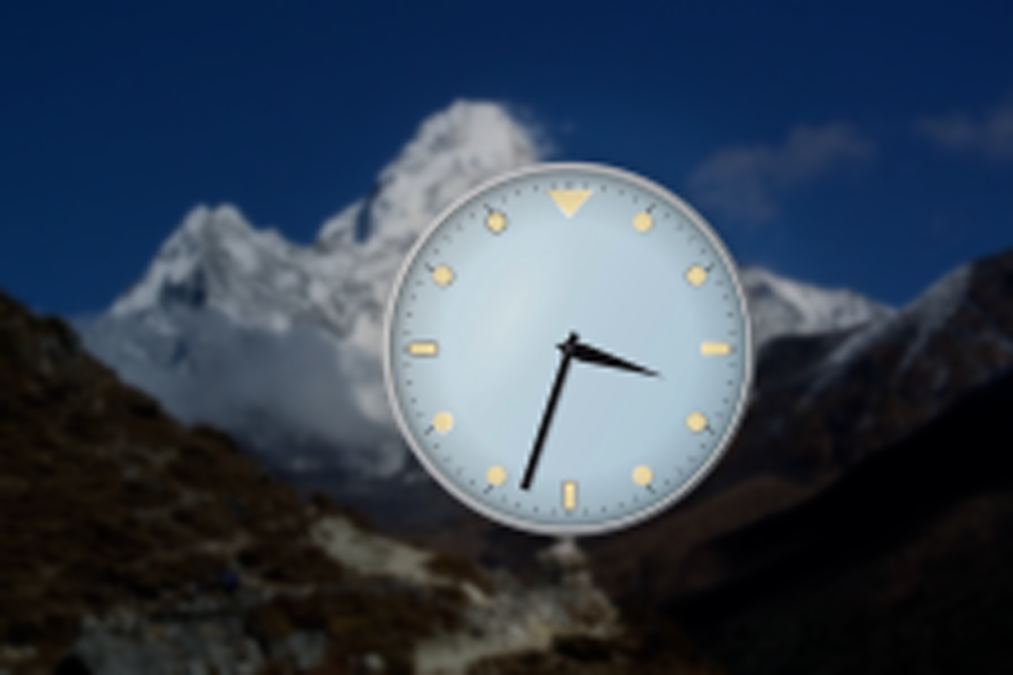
3,33
